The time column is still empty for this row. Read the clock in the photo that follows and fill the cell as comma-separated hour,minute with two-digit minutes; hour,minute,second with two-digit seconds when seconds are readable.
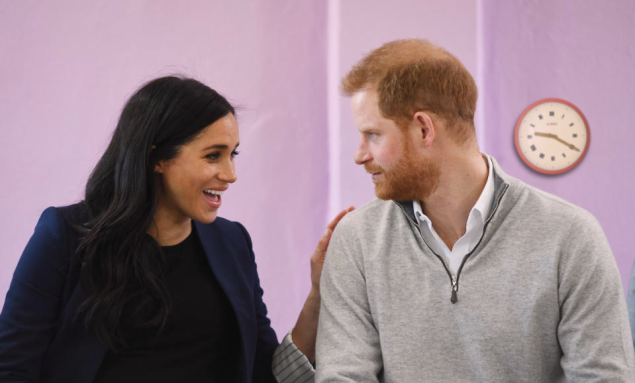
9,20
